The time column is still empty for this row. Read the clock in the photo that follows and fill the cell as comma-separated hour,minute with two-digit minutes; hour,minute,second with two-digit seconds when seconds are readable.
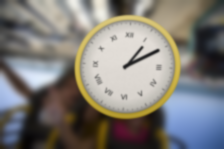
1,10
